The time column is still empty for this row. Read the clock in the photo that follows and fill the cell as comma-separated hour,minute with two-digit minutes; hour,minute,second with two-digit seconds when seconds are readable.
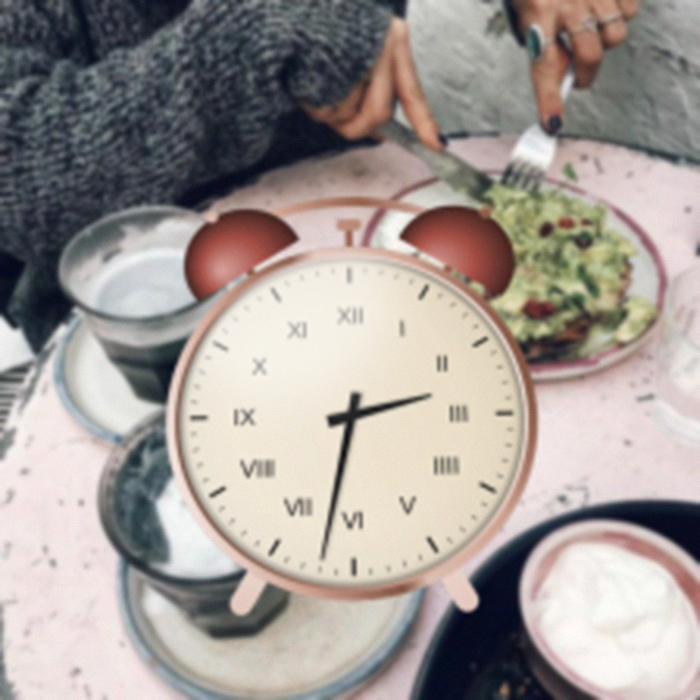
2,32
